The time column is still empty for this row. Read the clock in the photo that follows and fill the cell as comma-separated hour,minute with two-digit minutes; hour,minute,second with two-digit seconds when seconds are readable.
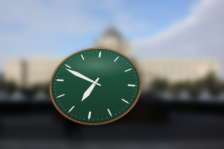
6,49
